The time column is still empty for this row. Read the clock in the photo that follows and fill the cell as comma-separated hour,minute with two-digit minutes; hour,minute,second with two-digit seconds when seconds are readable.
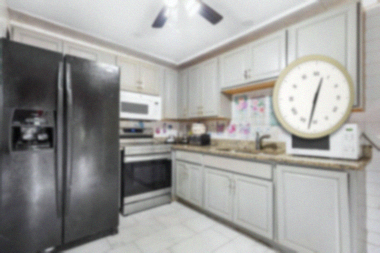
12,32
